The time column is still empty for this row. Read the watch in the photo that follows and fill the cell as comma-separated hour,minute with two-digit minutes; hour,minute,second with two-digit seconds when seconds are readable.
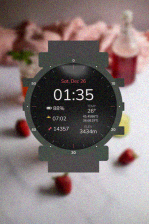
1,35
